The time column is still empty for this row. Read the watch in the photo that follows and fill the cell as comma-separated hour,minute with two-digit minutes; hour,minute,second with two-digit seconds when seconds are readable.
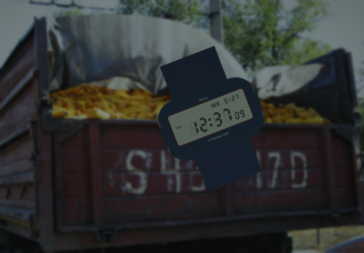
12,37,09
